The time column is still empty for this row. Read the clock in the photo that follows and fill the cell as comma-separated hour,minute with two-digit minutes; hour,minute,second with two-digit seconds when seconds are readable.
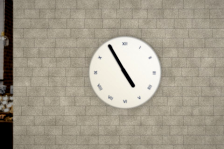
4,55
